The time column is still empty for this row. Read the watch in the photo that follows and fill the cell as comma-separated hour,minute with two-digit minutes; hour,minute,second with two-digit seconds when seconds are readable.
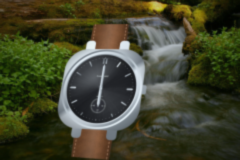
6,00
